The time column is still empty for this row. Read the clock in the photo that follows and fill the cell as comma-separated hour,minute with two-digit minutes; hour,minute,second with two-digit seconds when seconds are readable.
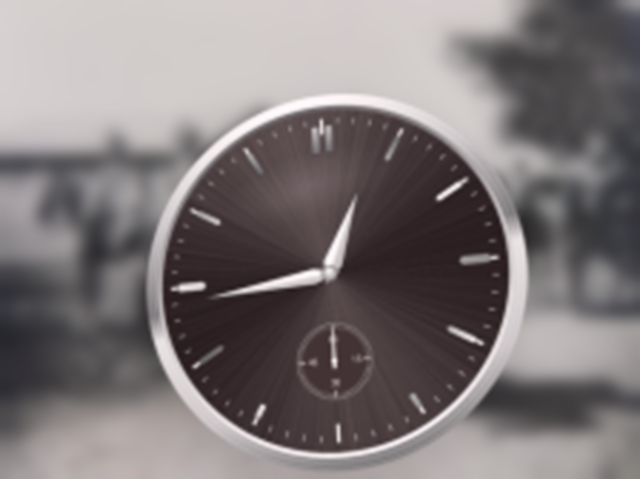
12,44
